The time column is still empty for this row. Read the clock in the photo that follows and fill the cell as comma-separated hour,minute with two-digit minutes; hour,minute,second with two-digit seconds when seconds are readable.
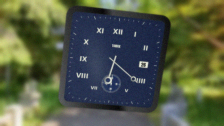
6,21
